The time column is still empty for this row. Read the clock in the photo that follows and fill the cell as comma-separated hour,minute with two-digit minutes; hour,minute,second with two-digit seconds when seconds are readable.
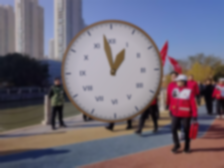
12,58
